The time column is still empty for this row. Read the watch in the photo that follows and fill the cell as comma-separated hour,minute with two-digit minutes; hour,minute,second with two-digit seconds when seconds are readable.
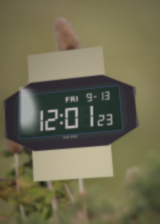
12,01,23
